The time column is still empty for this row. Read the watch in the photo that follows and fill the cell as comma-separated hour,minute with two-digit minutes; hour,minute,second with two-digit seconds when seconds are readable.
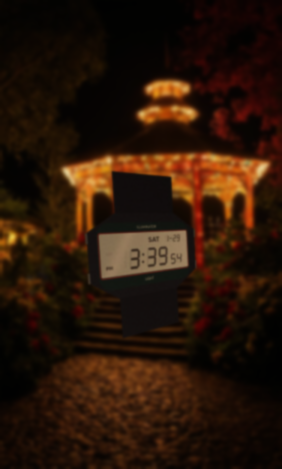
3,39,54
